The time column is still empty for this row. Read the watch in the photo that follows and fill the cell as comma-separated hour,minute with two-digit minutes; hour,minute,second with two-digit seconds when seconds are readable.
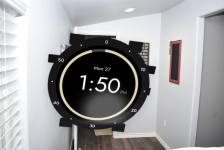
1,50
